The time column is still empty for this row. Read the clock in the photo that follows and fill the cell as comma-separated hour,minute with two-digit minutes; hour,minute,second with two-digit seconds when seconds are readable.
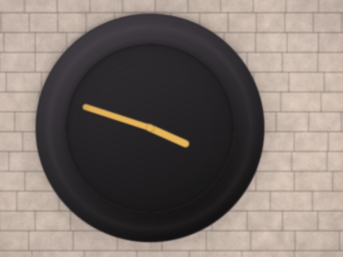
3,48
